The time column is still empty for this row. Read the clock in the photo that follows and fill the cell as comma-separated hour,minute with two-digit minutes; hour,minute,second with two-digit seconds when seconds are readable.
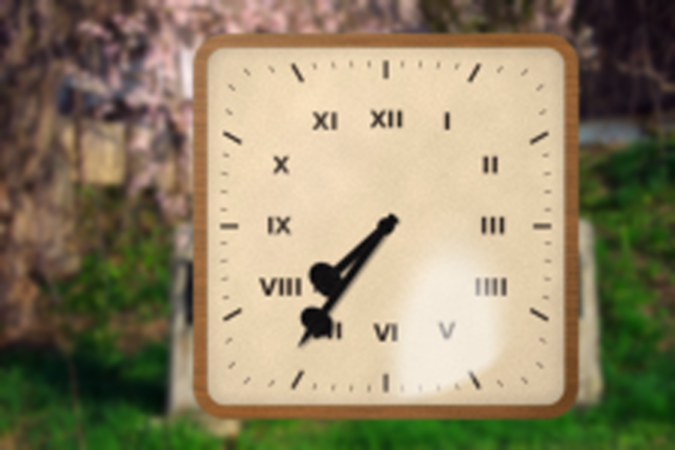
7,36
